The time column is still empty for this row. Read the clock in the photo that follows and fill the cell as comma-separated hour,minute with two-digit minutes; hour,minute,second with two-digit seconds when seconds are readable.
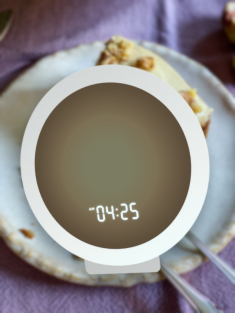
4,25
